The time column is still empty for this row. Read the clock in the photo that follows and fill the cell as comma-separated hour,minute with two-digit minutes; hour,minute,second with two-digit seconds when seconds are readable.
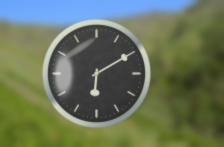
6,10
